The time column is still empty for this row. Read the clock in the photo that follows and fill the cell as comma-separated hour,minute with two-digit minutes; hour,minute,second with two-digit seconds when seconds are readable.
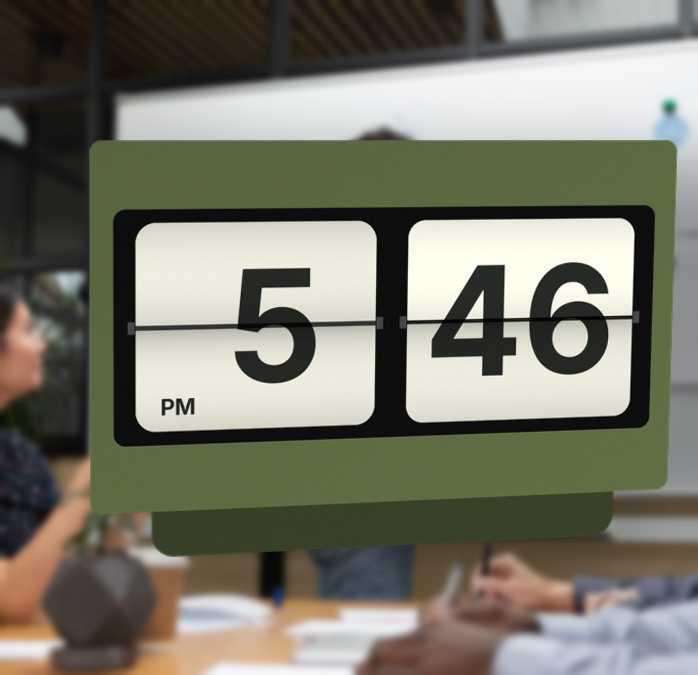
5,46
